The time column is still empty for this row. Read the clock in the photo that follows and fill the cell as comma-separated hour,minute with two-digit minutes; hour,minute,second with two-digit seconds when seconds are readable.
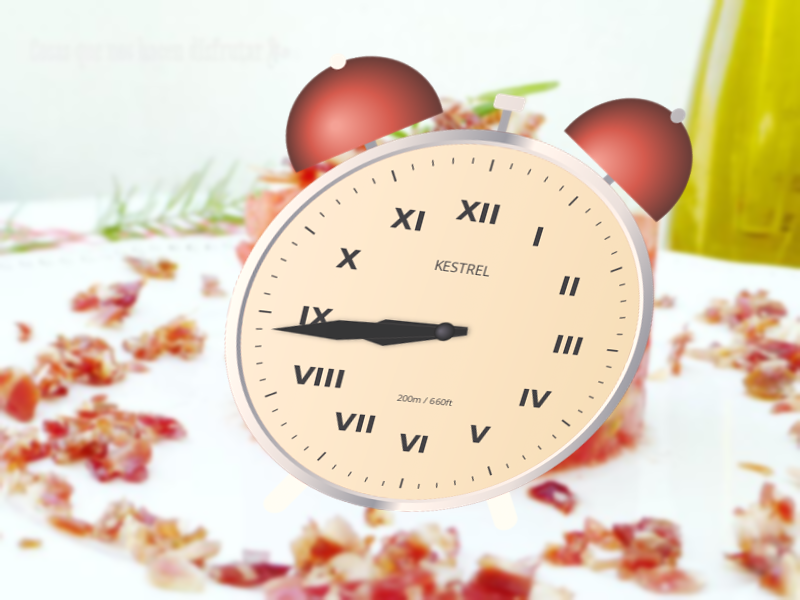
8,44
